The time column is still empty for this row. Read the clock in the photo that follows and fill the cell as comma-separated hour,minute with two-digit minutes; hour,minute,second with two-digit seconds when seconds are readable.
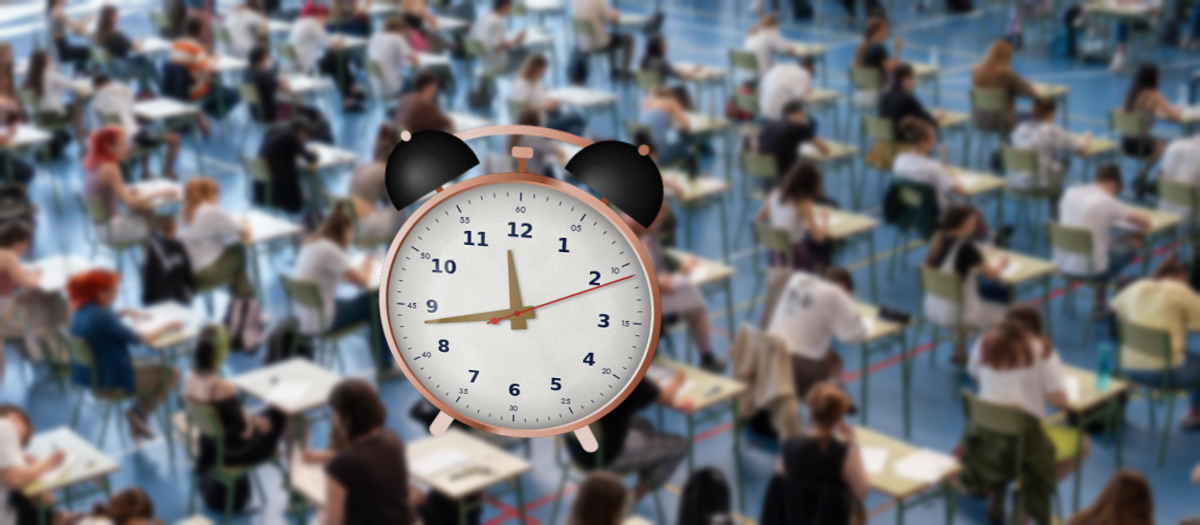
11,43,11
